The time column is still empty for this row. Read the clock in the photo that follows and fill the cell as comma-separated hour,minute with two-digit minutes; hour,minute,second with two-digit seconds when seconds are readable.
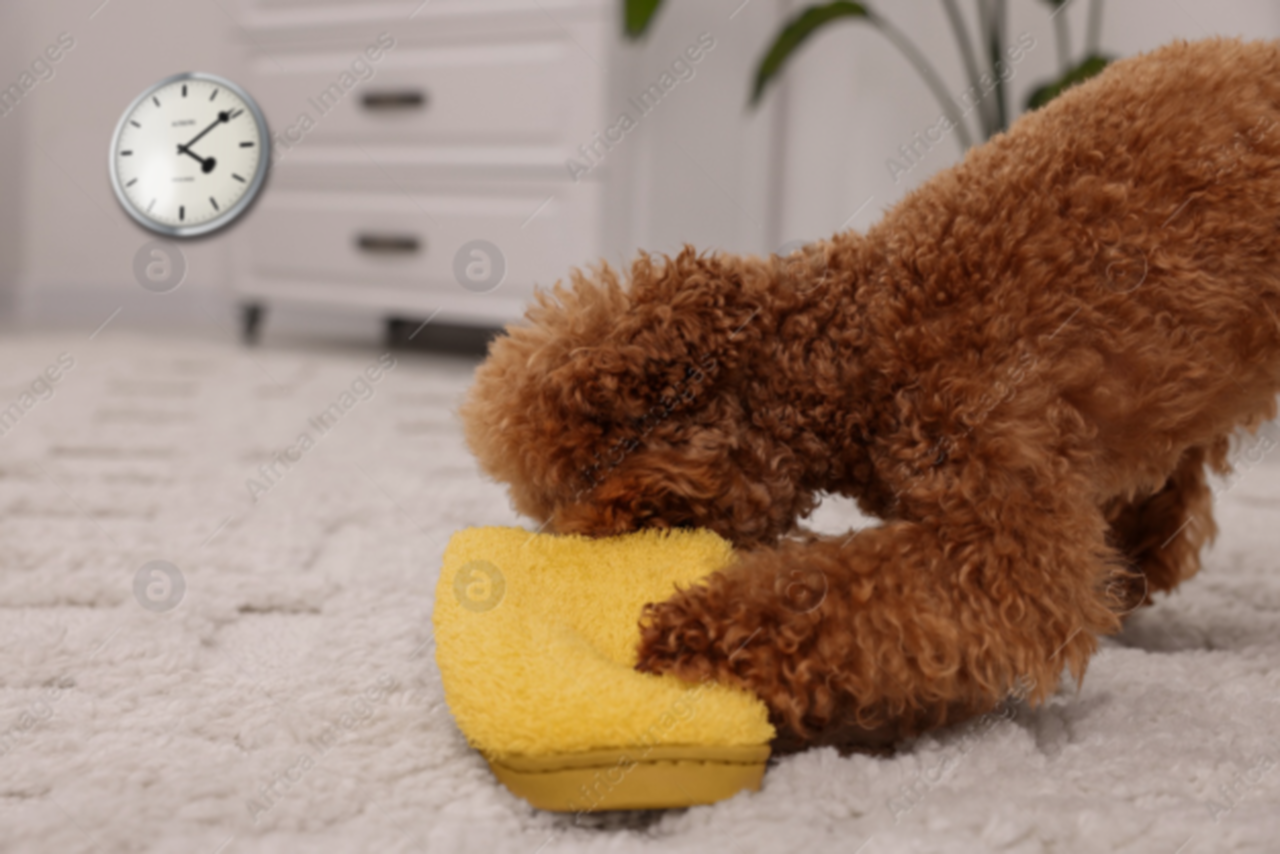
4,09
